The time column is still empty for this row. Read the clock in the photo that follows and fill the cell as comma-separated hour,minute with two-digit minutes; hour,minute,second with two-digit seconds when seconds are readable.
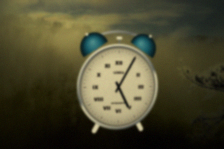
5,05
